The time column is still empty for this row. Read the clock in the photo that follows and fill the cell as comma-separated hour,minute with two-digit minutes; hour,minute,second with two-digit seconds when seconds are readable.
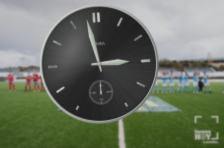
2,58
